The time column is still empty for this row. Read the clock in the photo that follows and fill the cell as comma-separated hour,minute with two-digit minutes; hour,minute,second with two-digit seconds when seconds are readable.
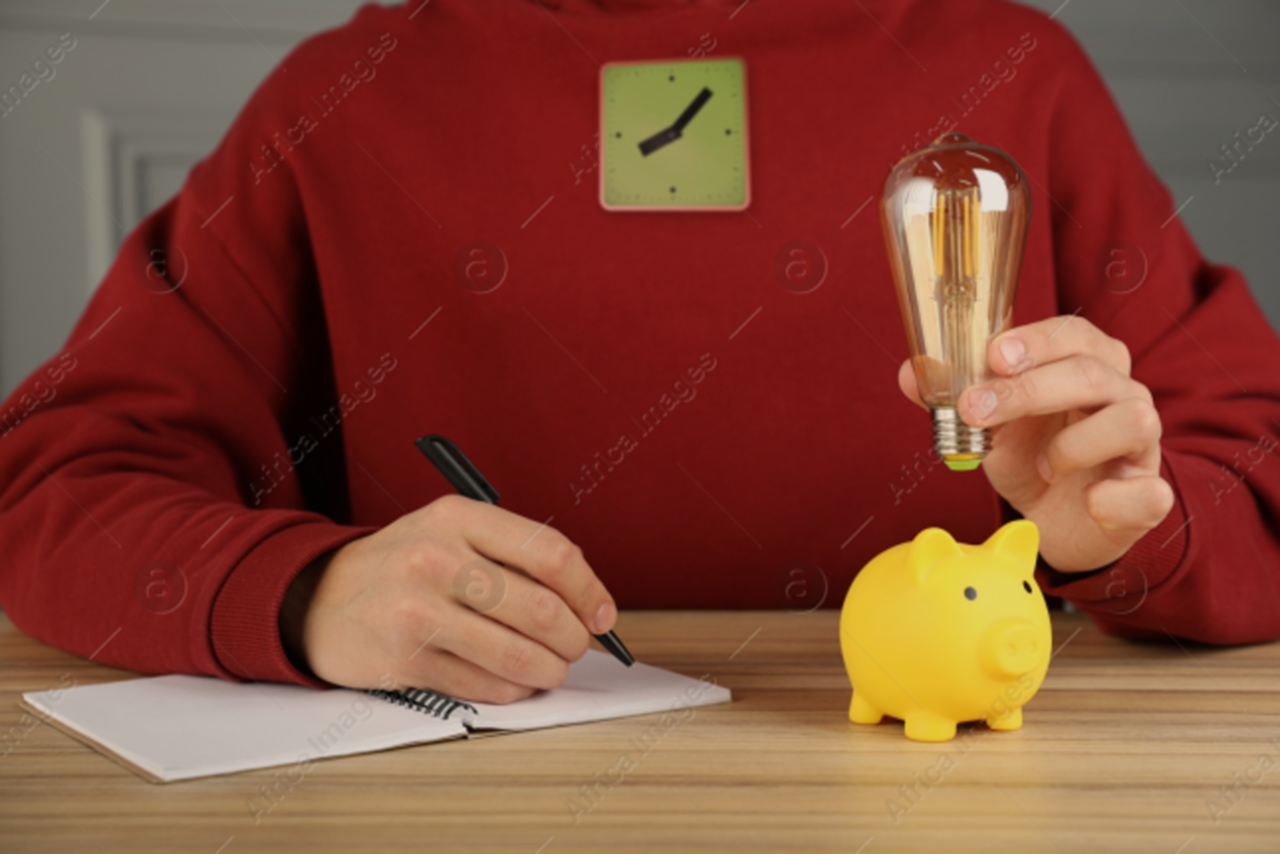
8,07
